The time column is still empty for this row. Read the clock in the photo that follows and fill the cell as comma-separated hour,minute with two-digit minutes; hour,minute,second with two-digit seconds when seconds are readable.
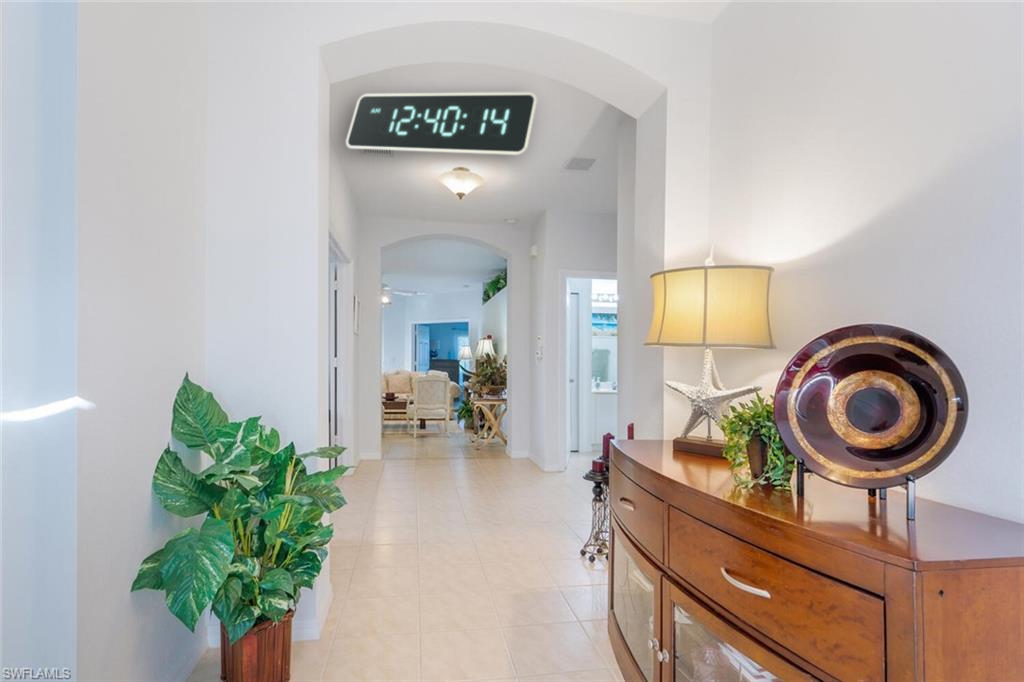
12,40,14
